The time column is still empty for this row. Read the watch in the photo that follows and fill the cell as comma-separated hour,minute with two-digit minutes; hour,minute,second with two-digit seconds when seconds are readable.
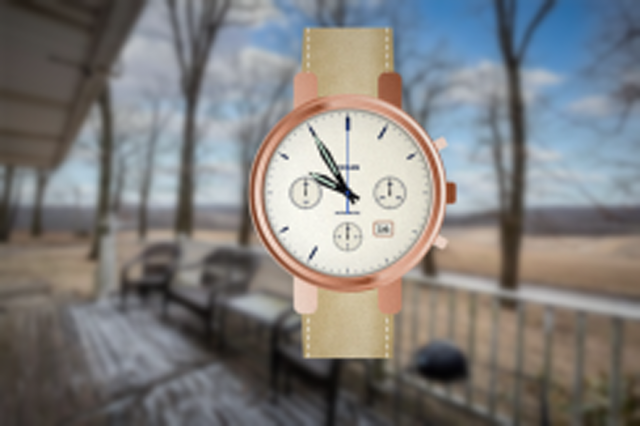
9,55
